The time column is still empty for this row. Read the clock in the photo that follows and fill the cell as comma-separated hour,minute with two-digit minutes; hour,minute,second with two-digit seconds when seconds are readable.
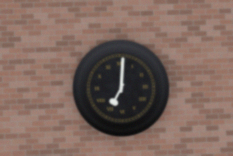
7,01
